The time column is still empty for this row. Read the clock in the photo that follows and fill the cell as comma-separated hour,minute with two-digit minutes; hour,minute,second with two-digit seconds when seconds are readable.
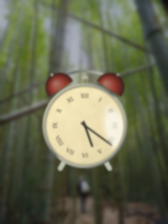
5,21
